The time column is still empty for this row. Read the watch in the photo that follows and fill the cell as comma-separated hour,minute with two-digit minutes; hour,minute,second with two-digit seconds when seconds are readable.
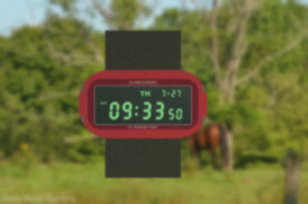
9,33,50
